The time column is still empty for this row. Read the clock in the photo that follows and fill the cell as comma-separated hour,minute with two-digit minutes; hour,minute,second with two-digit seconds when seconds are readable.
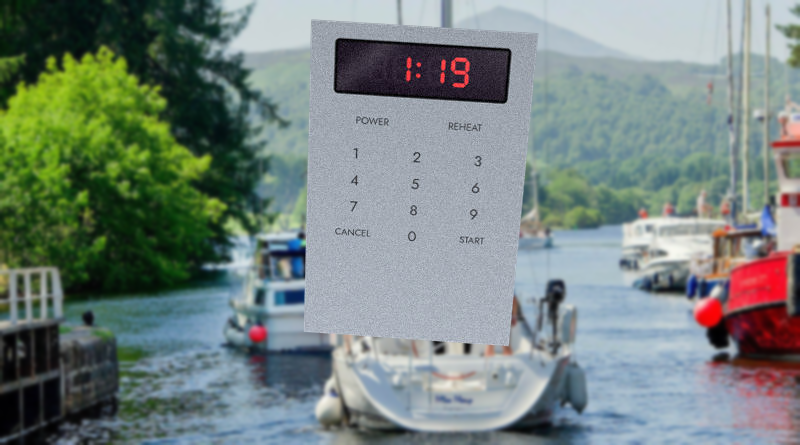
1,19
